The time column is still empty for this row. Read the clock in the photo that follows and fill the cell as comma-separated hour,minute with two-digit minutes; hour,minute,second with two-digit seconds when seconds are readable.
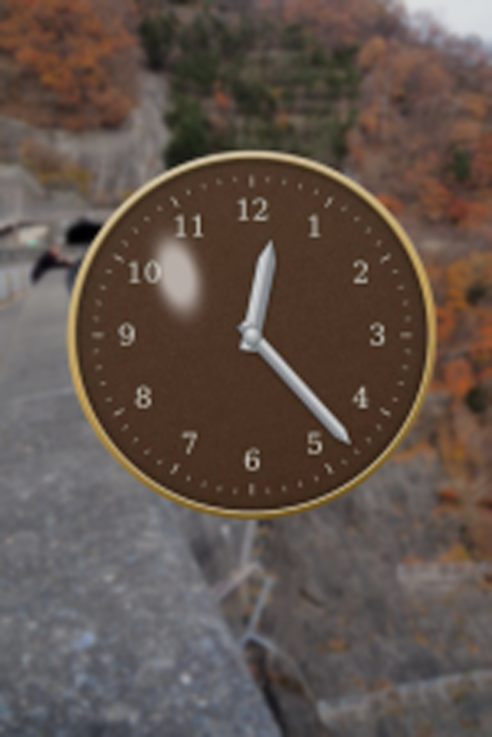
12,23
